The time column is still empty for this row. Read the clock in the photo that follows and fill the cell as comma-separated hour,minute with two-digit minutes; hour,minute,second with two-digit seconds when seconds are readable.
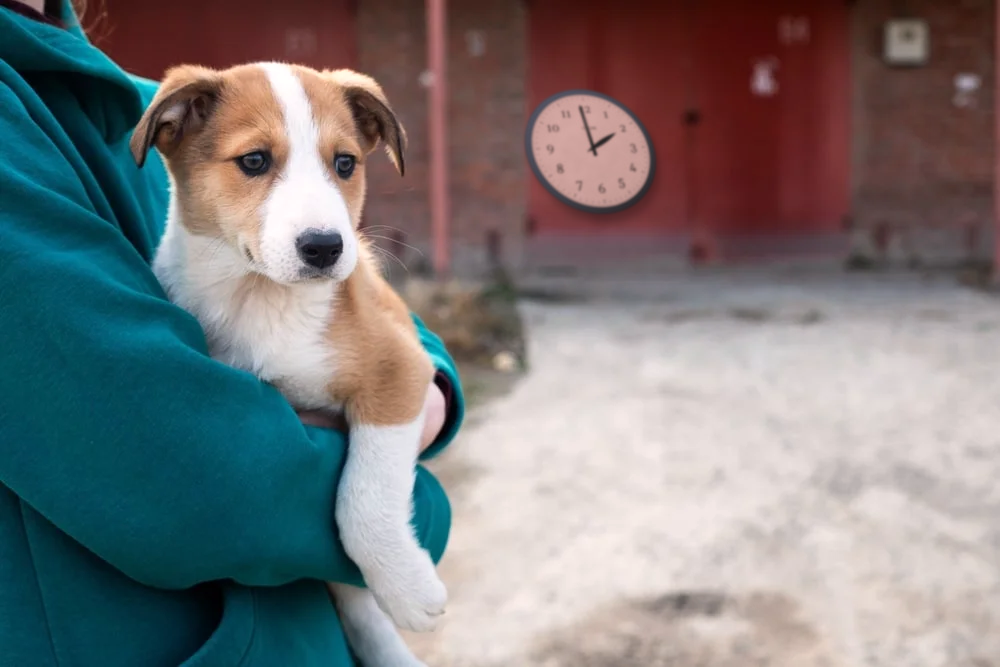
1,59
